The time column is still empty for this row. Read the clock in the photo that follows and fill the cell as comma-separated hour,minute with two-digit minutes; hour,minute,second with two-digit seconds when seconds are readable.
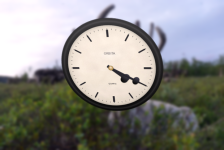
4,20
